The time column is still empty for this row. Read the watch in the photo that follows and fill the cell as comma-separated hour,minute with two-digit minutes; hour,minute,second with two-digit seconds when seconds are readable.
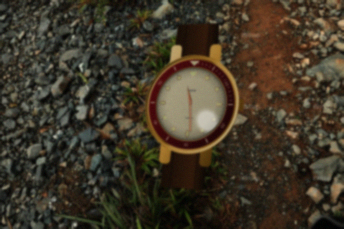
11,29
